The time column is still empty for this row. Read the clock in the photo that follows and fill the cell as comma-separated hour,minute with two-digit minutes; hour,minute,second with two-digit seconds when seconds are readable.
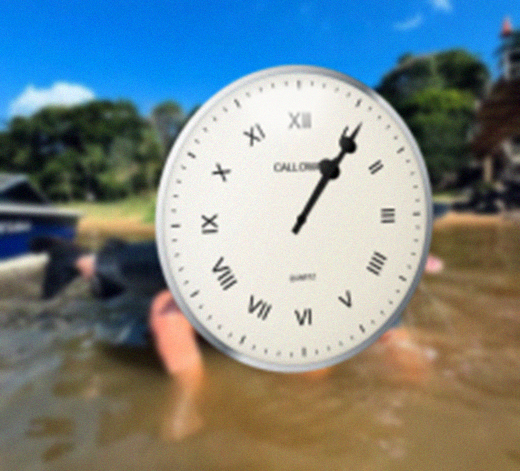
1,06
